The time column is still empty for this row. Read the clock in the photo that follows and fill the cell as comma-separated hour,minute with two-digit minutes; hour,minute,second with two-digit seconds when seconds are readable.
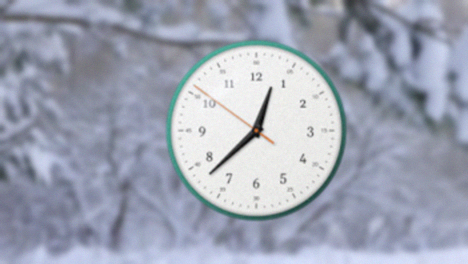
12,37,51
